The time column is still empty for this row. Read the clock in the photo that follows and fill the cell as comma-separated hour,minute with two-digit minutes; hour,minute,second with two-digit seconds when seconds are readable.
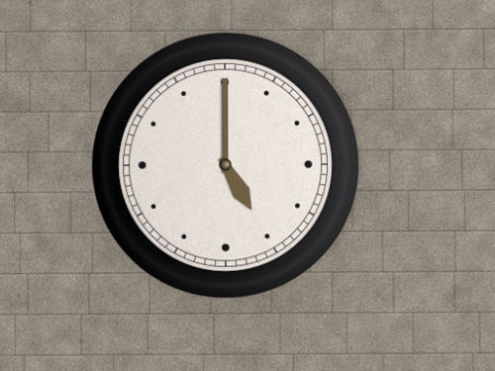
5,00
